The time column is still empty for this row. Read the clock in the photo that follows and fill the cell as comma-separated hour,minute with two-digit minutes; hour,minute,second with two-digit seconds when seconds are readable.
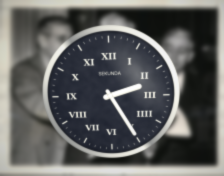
2,25
